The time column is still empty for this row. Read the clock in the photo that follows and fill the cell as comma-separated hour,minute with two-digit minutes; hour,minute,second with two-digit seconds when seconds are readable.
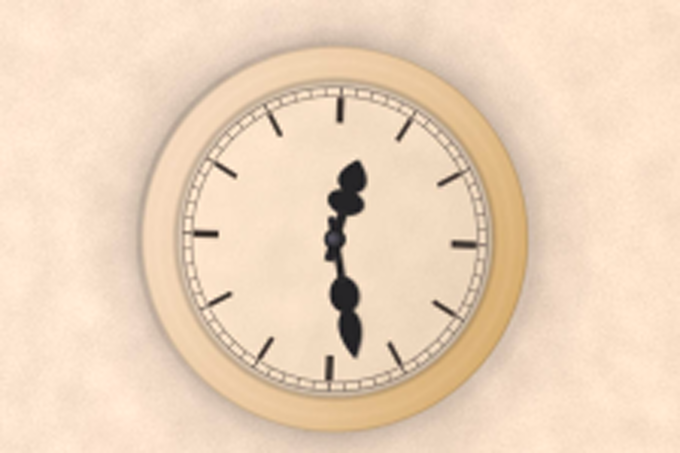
12,28
